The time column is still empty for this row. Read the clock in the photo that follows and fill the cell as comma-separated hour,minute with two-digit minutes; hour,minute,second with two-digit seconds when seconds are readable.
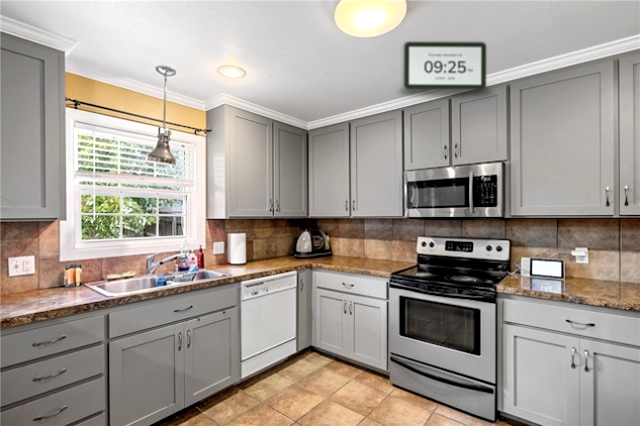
9,25
